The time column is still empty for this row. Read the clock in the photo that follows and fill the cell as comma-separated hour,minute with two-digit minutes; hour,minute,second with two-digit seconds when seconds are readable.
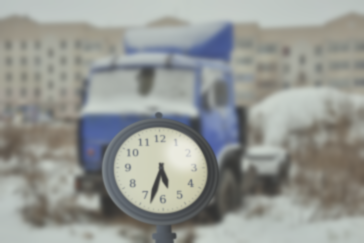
5,33
